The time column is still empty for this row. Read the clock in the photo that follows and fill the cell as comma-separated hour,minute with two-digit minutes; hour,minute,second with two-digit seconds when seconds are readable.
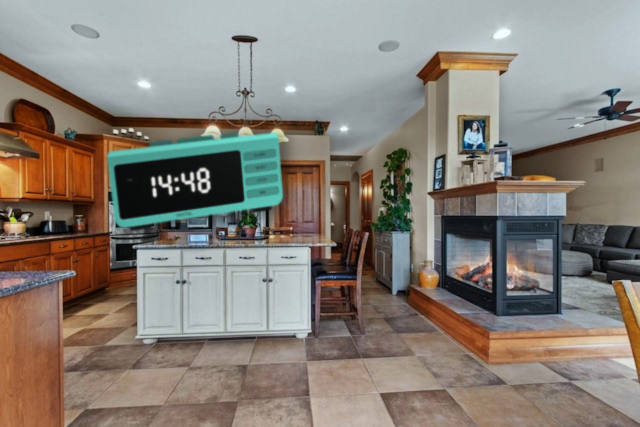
14,48
